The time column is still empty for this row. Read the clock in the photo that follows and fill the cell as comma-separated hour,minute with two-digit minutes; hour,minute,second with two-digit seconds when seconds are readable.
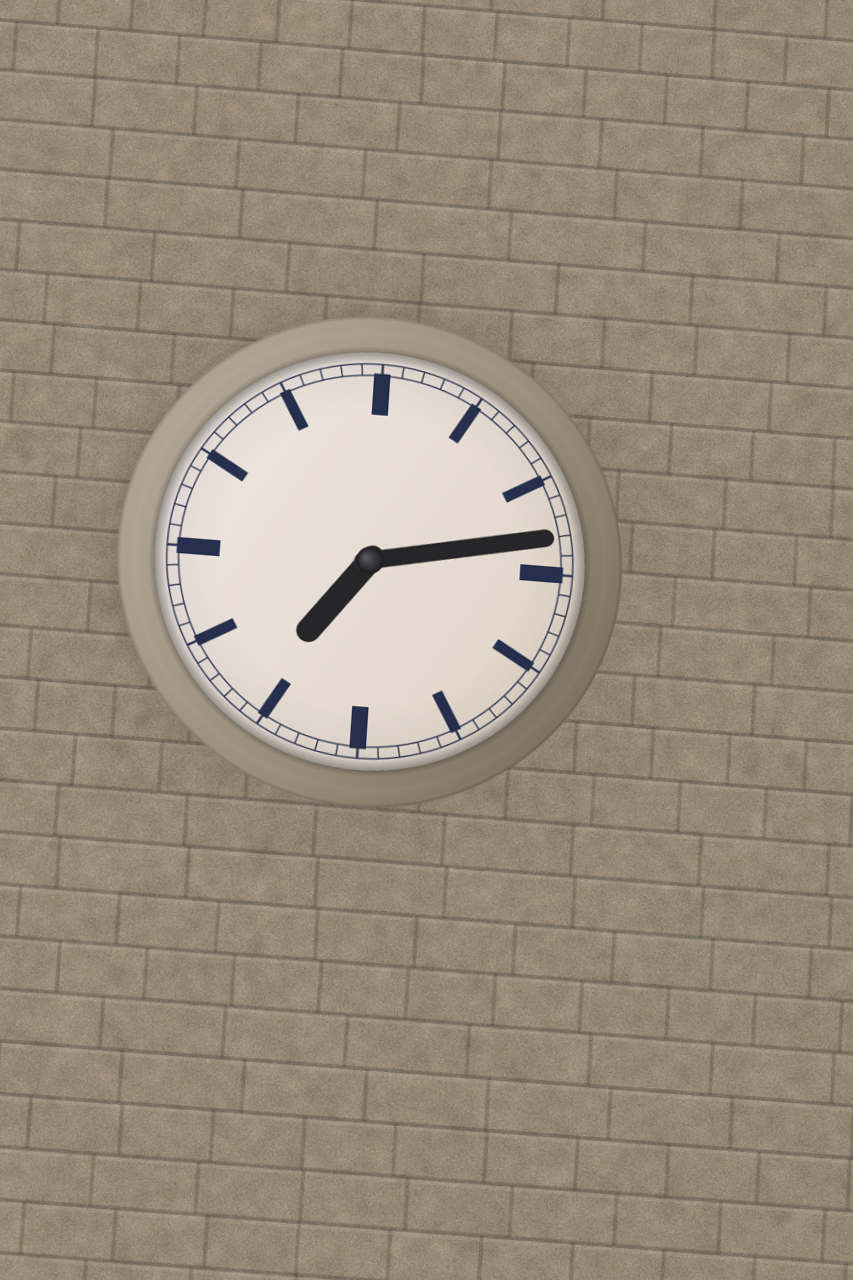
7,13
